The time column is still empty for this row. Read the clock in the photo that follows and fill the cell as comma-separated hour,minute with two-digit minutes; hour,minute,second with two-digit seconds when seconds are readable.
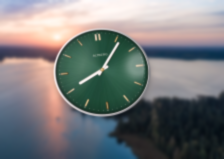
8,06
